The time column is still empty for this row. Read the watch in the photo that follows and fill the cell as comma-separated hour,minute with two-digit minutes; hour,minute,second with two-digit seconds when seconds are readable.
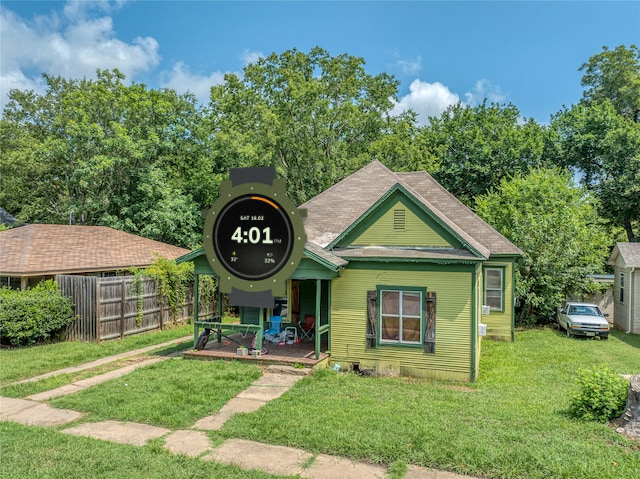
4,01
